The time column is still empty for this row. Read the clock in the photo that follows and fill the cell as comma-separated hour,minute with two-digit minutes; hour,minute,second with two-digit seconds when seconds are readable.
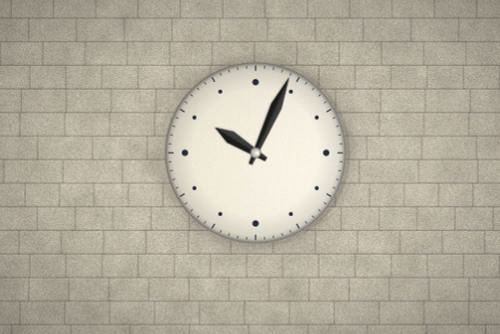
10,04
